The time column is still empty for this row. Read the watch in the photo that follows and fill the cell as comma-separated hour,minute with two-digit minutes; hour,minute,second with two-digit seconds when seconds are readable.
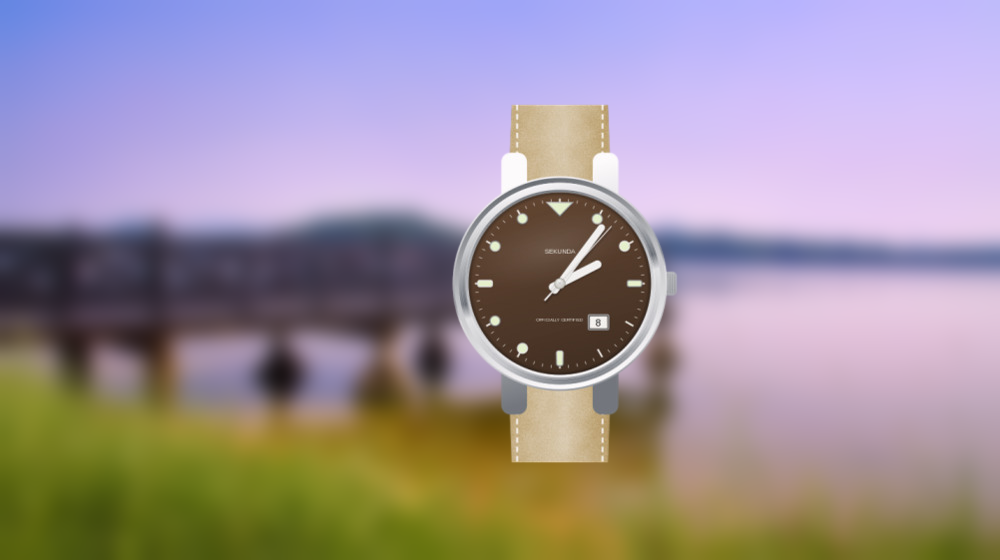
2,06,07
